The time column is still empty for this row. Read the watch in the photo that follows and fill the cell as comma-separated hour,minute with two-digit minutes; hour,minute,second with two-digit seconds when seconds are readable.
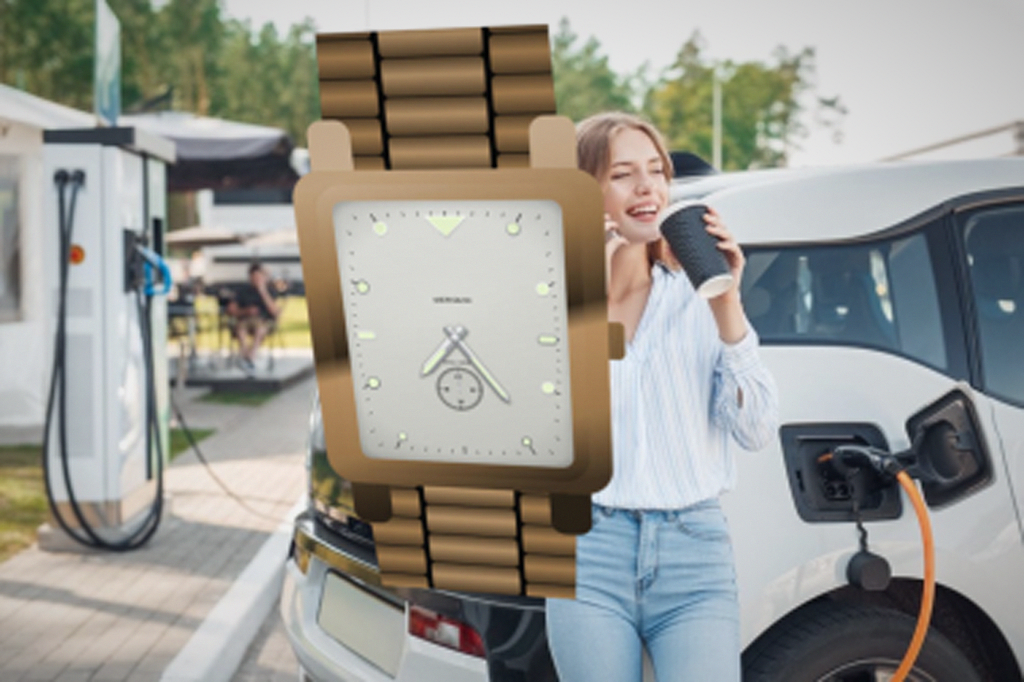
7,24
